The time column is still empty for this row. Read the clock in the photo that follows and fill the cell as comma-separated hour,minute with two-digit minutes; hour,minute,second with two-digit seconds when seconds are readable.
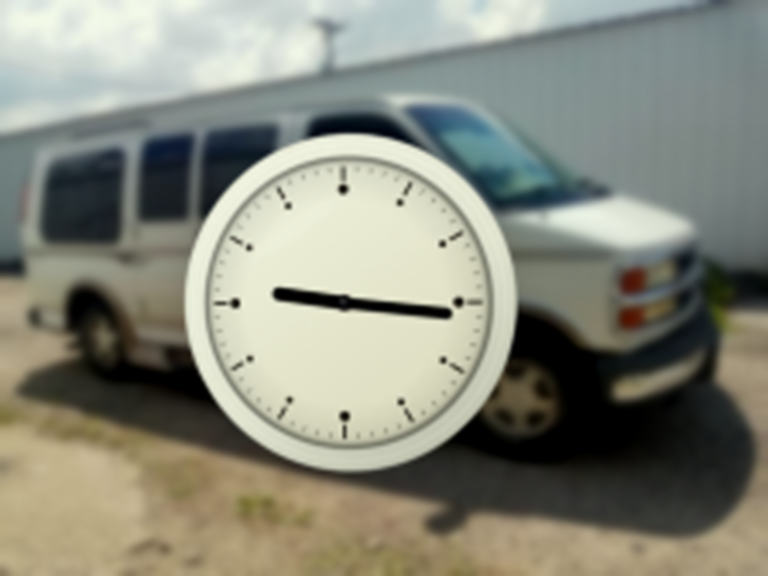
9,16
